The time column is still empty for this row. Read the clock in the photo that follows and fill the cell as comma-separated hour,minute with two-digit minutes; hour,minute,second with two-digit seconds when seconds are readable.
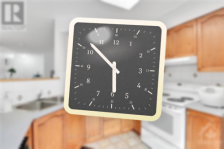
5,52
